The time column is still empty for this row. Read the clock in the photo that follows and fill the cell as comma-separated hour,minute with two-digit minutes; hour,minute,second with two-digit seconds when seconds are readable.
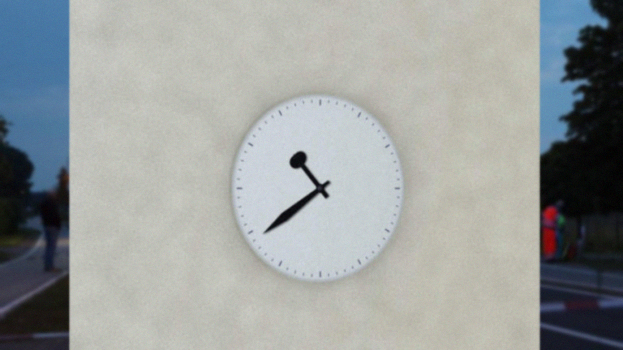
10,39
